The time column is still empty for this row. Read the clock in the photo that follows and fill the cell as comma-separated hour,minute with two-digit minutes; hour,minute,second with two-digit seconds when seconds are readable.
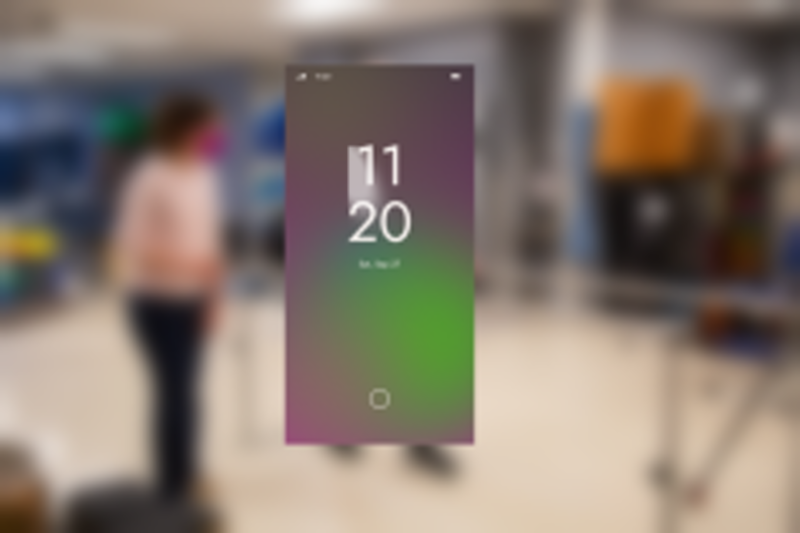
11,20
